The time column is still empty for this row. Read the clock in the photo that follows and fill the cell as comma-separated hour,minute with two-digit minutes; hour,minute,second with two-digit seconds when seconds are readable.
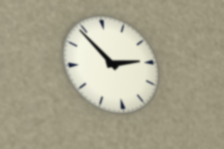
2,54
